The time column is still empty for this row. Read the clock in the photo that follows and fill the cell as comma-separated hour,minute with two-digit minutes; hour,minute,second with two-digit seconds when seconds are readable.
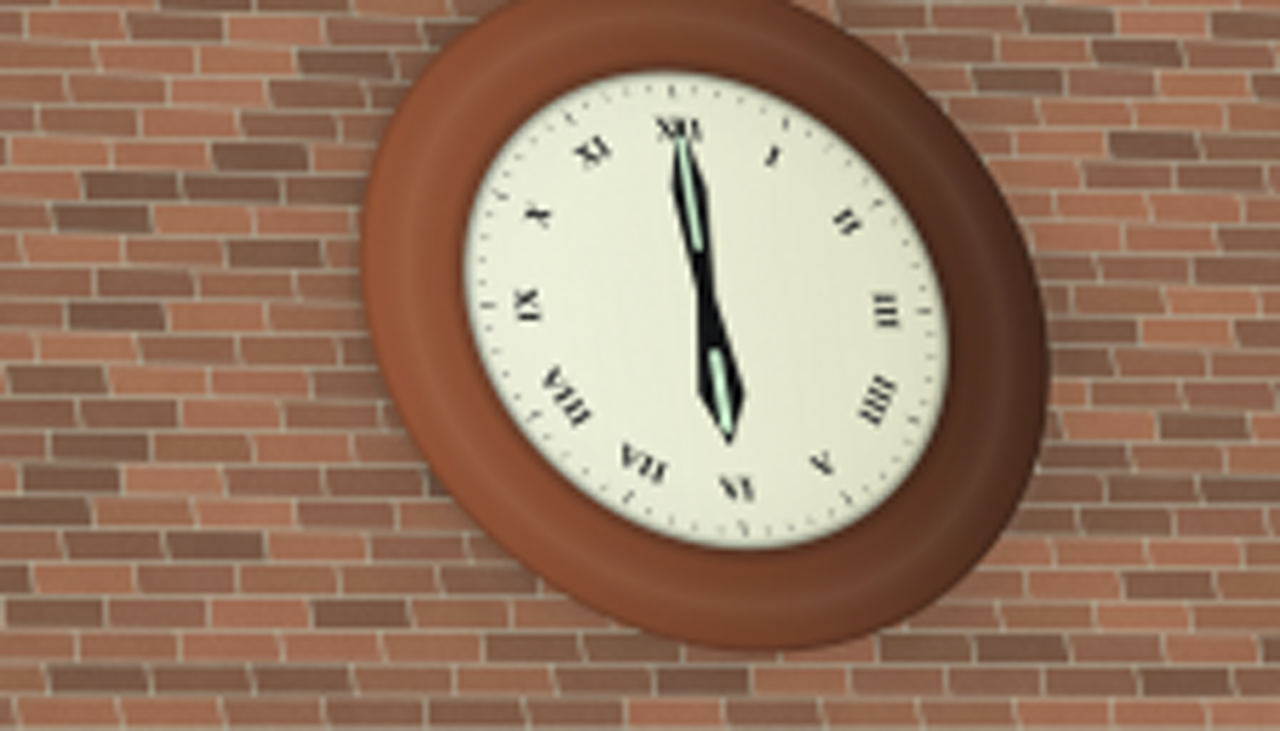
6,00
